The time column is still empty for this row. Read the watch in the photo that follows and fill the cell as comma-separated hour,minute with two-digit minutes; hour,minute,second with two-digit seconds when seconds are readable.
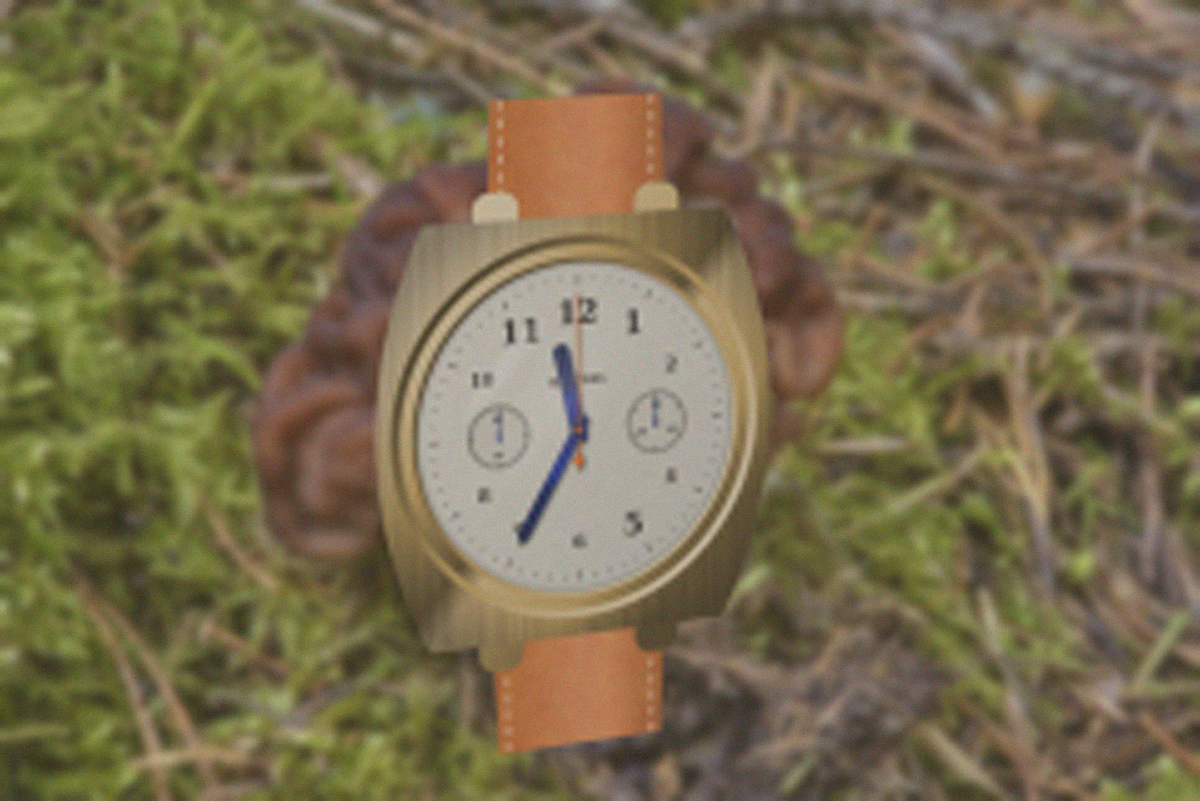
11,35
